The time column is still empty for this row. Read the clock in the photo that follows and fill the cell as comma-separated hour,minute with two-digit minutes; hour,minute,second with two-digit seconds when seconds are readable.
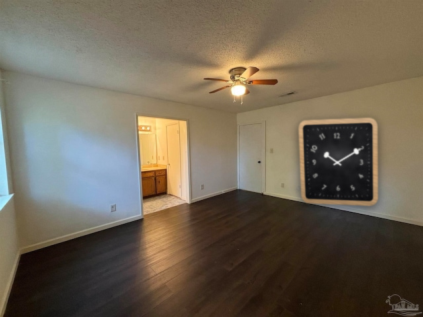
10,10
